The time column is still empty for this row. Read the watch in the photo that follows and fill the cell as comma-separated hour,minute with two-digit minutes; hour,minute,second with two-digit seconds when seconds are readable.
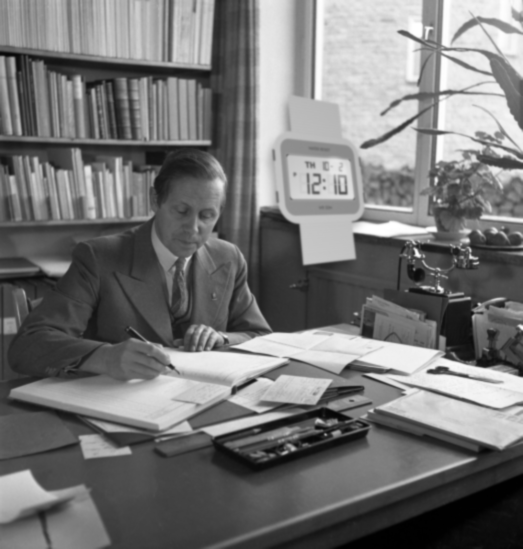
12,10
